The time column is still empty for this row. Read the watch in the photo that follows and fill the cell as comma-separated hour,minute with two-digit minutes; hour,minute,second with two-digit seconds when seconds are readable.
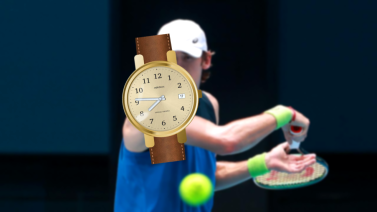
7,46
